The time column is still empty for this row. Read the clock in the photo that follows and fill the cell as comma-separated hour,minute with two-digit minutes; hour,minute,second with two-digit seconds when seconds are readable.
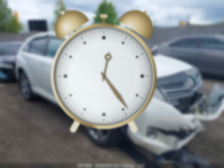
12,24
